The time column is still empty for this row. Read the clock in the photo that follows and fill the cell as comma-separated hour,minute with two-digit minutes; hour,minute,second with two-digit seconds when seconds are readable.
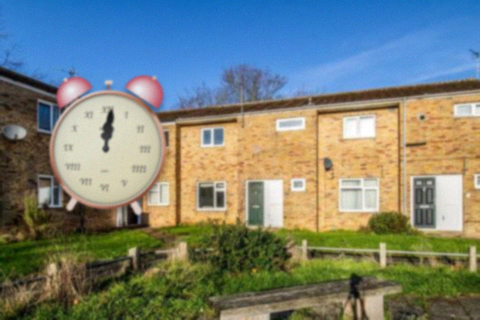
12,01
